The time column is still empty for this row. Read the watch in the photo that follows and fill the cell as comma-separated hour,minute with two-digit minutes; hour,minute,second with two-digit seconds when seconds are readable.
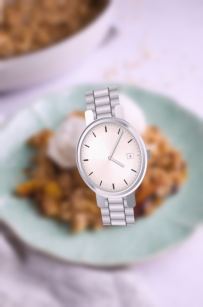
4,06
